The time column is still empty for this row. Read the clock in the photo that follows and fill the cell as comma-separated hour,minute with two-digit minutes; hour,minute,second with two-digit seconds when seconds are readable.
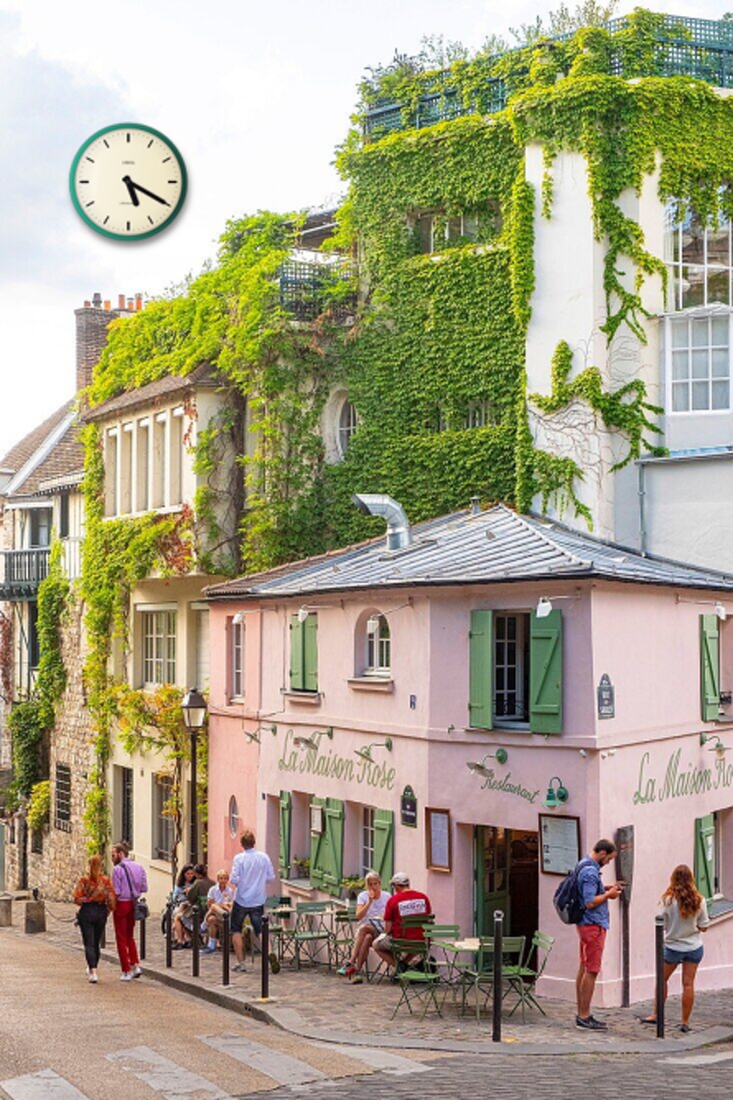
5,20
